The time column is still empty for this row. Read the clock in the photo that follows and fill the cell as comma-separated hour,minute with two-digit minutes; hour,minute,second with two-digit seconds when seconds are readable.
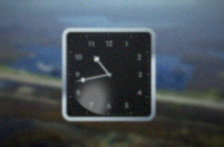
10,43
